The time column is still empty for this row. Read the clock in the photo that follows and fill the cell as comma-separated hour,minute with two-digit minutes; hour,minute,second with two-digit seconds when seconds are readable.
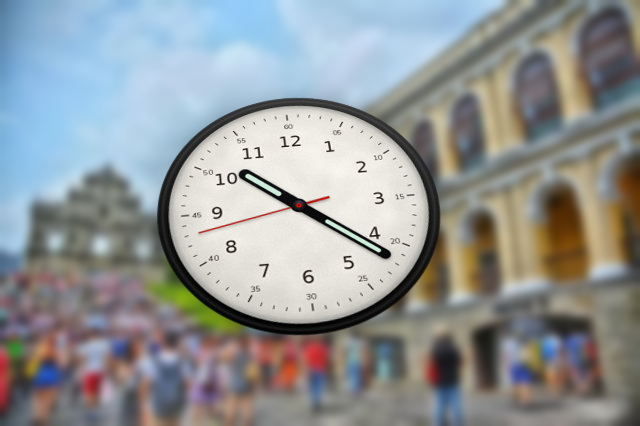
10,21,43
